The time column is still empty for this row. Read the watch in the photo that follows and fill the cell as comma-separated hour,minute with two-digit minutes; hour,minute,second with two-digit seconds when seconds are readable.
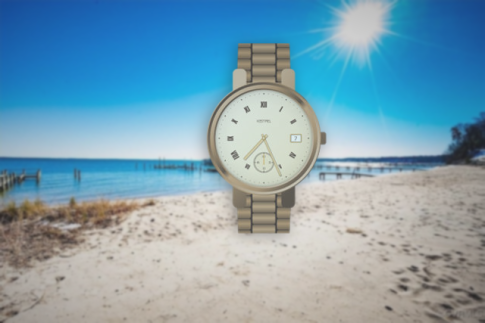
7,26
